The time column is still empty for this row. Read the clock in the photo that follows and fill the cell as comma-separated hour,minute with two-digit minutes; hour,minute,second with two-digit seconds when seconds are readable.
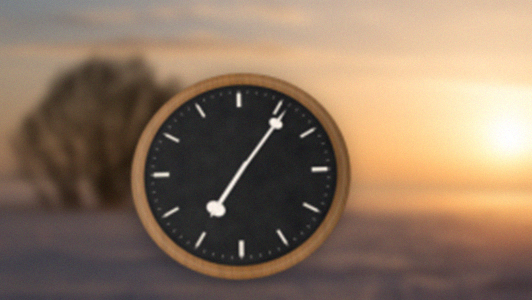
7,06
